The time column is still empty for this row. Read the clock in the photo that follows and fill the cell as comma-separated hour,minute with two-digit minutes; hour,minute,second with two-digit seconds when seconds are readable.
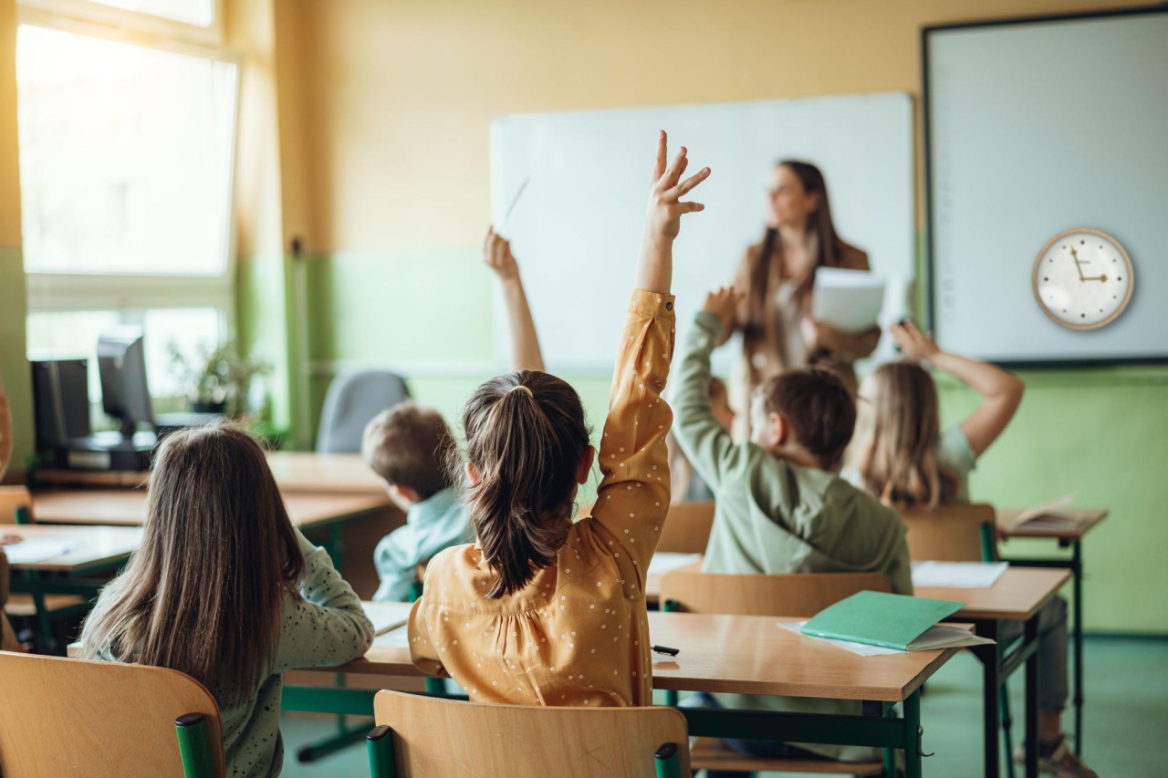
2,57
